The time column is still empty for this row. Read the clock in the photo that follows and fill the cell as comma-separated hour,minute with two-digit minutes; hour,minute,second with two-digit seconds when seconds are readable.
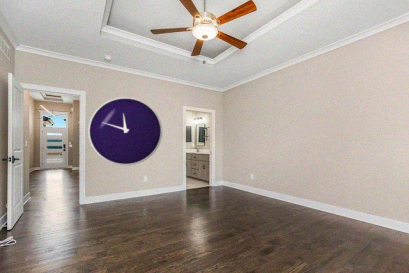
11,48
